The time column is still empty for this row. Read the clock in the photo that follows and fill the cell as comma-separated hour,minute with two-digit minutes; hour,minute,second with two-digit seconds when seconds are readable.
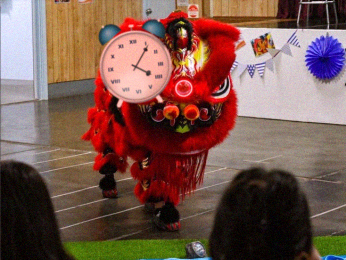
4,06
